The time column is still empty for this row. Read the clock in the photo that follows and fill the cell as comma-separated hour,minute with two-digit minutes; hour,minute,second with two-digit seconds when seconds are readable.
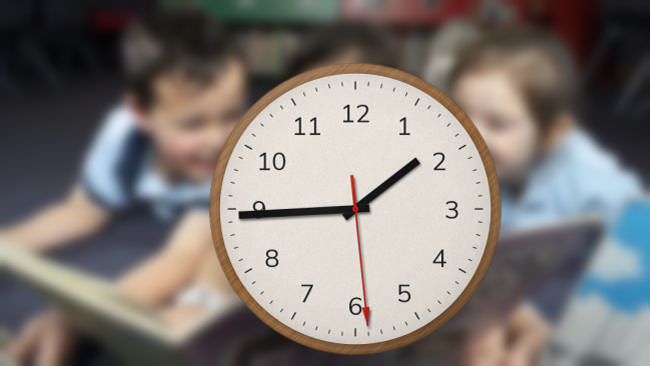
1,44,29
